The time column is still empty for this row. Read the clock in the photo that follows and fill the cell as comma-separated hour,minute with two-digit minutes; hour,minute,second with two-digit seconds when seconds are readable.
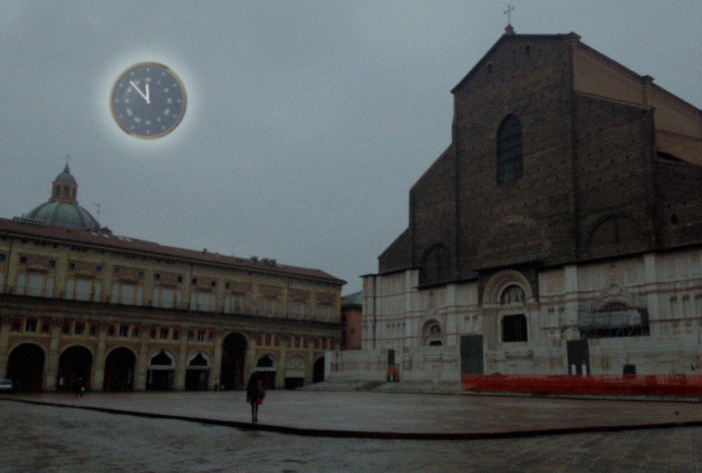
11,53
